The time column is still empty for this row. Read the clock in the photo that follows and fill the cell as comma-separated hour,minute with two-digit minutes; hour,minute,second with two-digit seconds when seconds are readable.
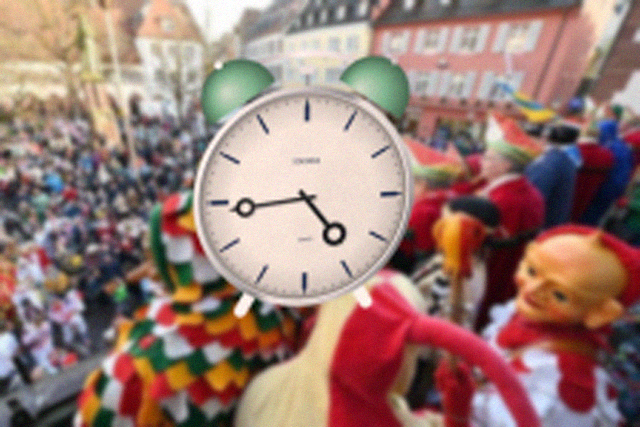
4,44
